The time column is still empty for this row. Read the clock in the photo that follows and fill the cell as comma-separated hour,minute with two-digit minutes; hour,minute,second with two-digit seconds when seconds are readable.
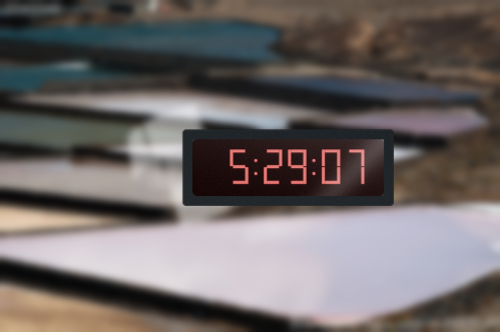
5,29,07
